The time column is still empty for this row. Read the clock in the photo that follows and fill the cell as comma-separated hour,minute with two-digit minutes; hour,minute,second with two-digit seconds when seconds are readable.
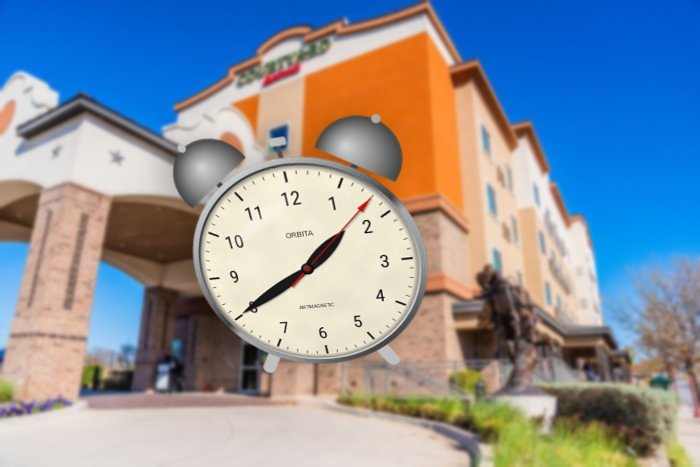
1,40,08
